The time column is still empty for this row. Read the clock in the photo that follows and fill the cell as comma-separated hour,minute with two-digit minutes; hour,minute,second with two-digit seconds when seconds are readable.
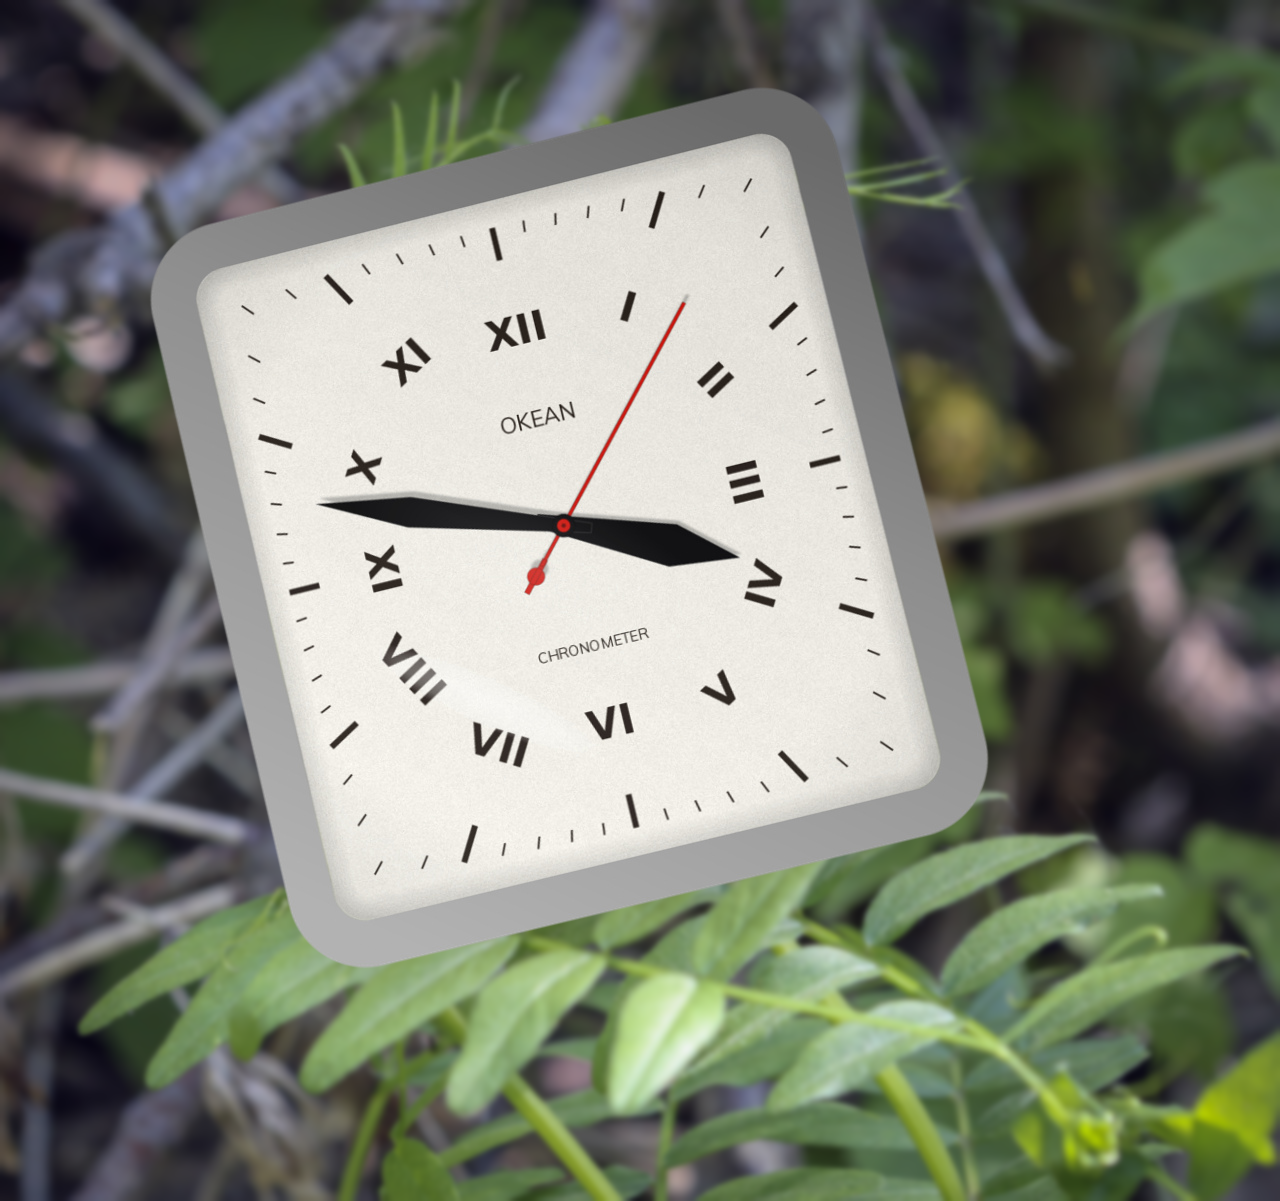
3,48,07
